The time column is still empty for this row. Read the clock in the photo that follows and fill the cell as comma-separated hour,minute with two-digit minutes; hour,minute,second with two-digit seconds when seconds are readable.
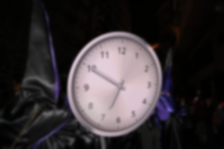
6,50
